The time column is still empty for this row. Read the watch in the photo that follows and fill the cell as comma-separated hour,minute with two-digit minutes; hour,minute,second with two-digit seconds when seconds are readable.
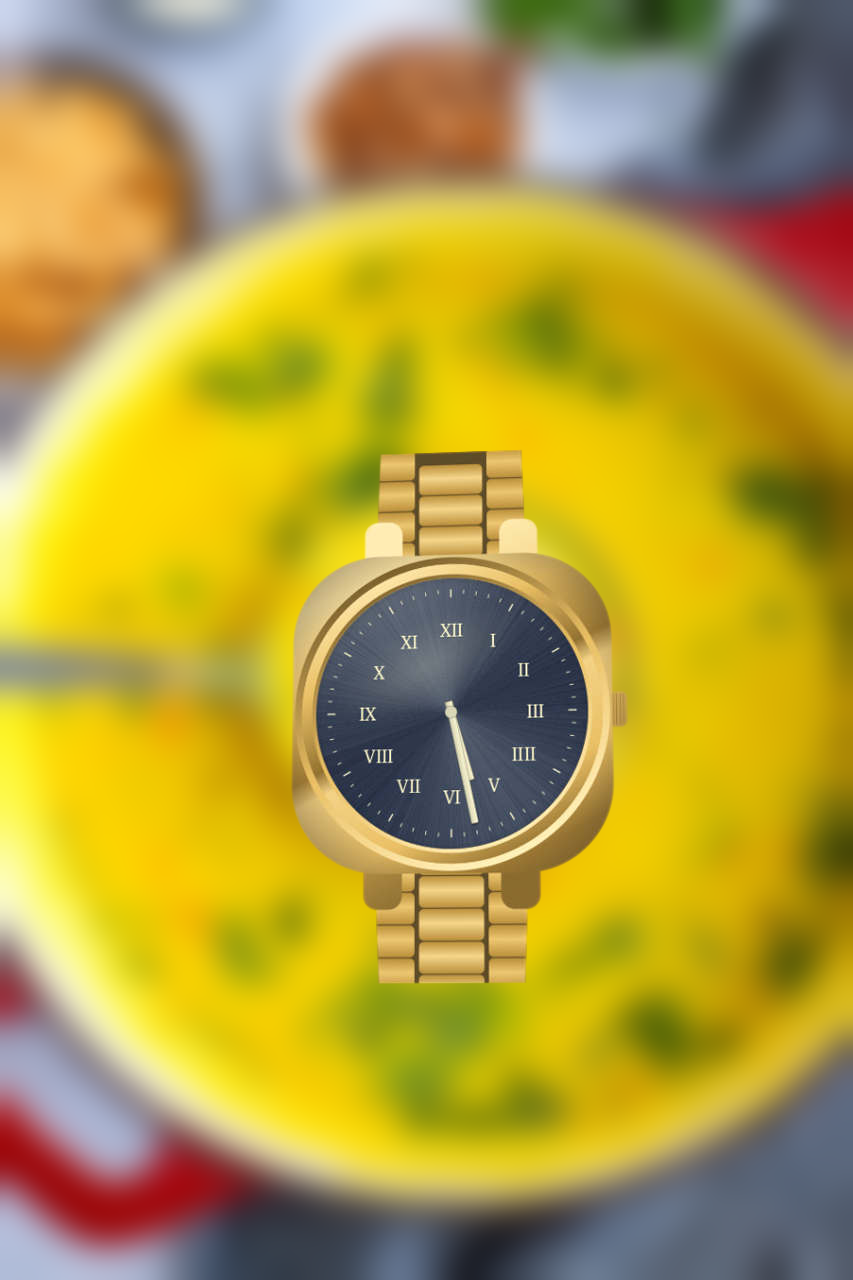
5,28
